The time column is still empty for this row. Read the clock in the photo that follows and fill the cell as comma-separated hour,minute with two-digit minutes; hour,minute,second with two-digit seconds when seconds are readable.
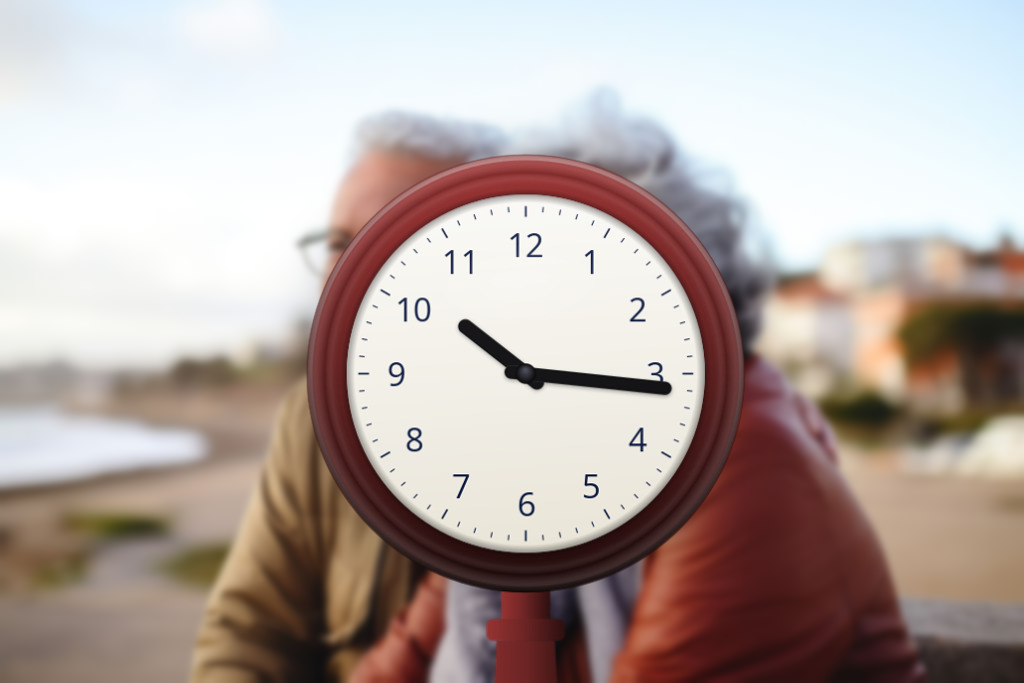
10,16
